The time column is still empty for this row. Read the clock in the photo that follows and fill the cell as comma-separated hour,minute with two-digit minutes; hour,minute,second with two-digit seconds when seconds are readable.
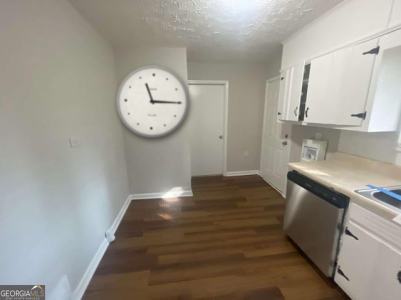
11,15
